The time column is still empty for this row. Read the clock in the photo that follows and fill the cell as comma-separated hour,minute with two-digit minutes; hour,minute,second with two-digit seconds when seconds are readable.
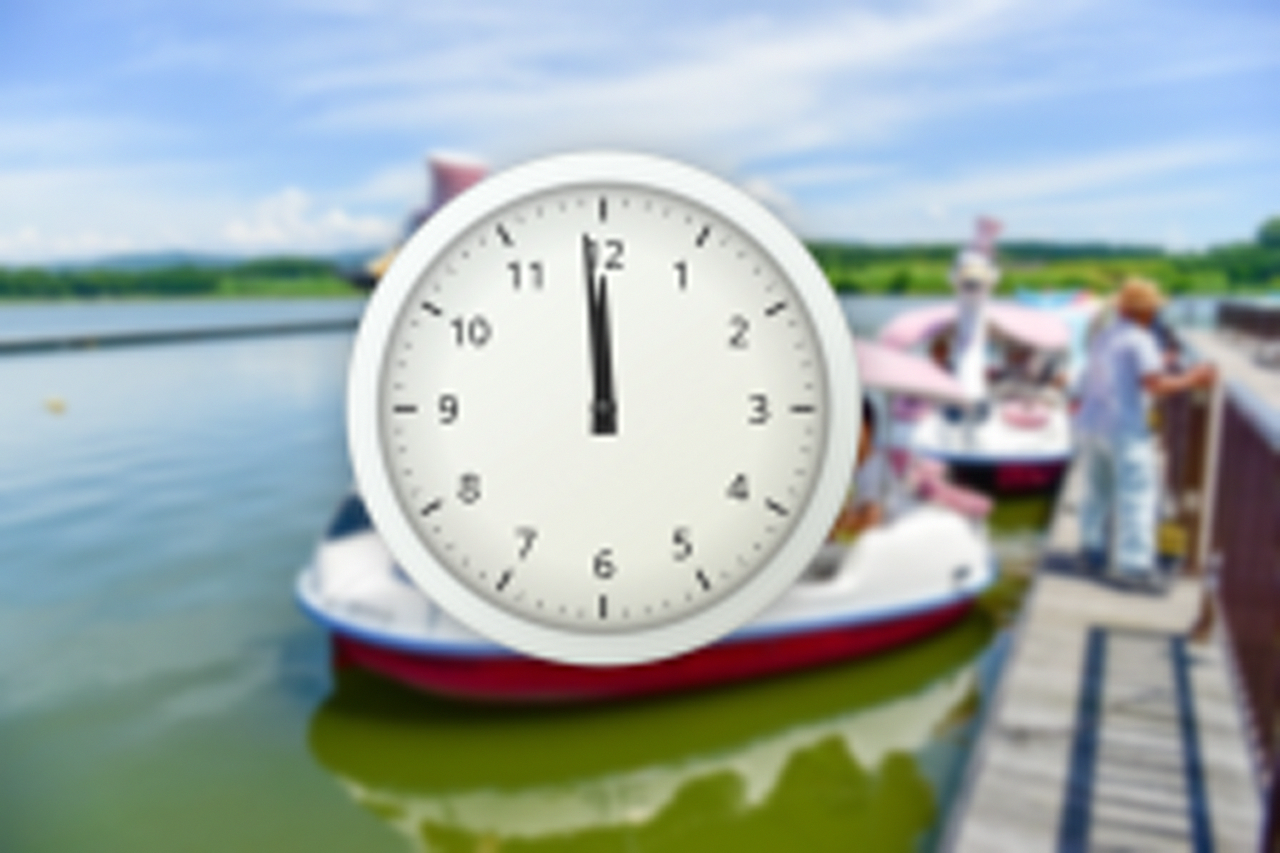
11,59
